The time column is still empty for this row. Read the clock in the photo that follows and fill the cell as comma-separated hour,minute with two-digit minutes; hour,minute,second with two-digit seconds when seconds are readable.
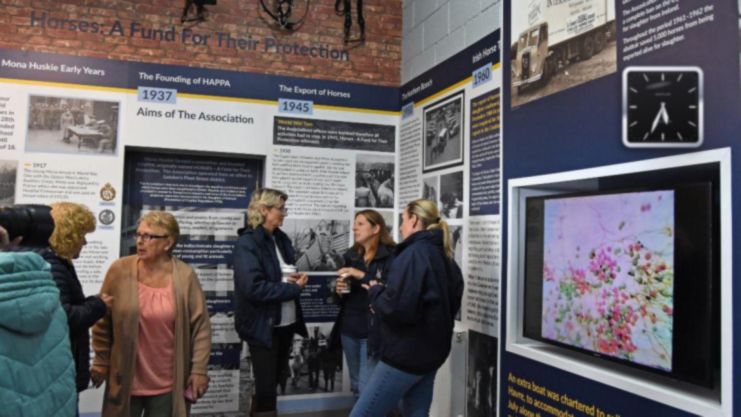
5,34
